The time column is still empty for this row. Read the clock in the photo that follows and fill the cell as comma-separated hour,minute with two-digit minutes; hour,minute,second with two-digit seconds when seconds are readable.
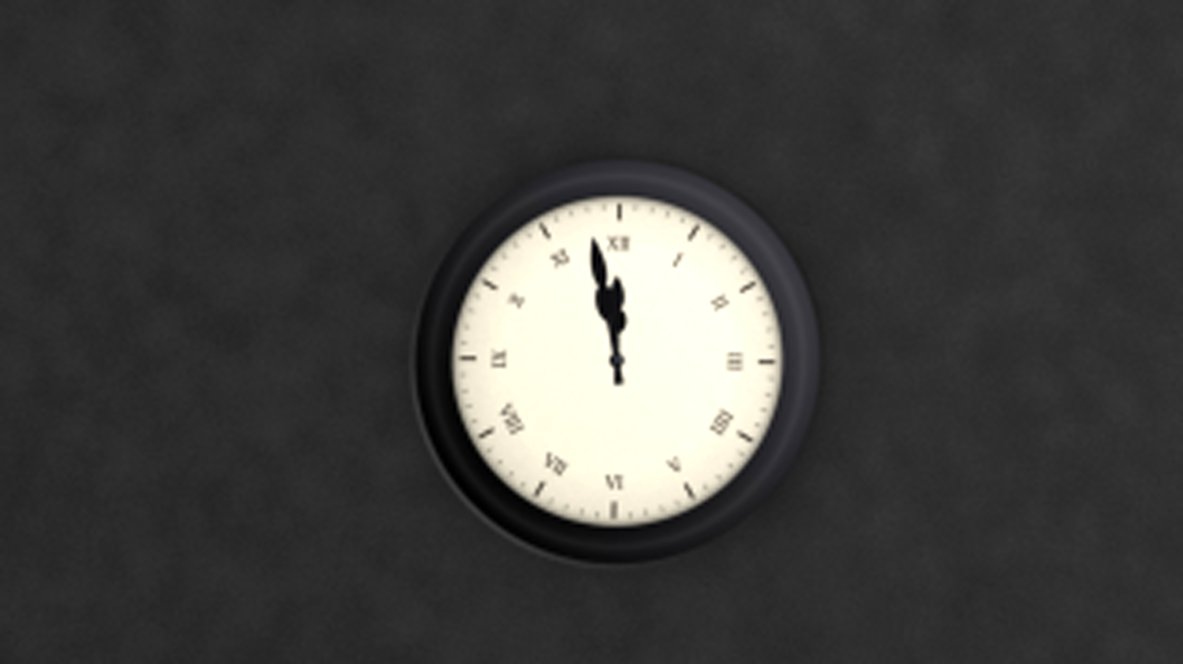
11,58
